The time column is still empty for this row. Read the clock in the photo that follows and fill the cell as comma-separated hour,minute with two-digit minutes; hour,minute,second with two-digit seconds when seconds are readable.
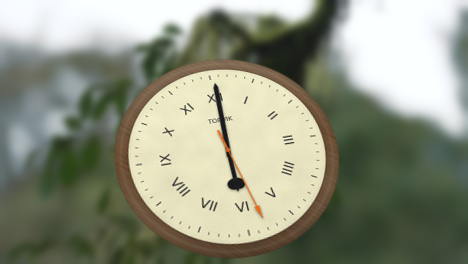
6,00,28
